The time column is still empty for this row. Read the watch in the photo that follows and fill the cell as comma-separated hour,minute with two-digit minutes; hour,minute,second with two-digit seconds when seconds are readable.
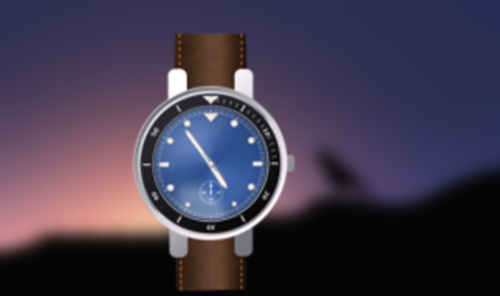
4,54
